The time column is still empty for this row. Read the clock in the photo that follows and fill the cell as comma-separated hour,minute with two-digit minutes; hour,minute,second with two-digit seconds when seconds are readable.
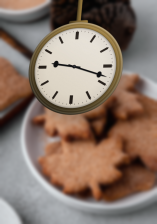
9,18
